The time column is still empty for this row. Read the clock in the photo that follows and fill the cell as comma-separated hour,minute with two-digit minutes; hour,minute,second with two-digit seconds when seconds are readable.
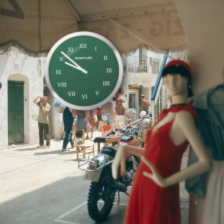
9,52
